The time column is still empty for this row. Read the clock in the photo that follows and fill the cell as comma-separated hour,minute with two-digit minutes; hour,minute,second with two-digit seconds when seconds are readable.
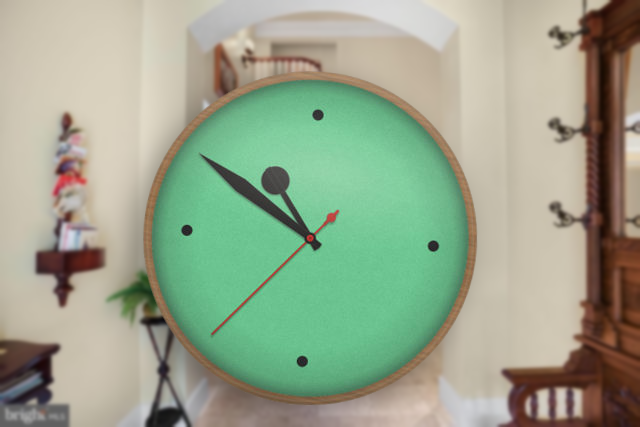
10,50,37
